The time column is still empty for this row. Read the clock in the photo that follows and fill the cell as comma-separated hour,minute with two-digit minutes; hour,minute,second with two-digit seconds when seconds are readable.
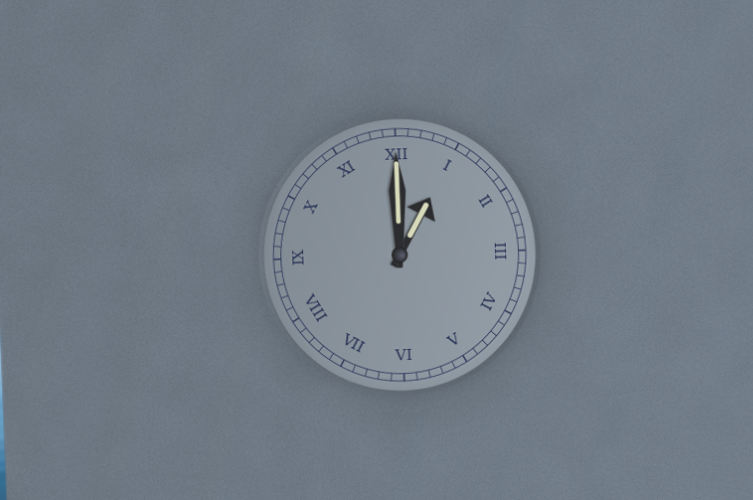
1,00
